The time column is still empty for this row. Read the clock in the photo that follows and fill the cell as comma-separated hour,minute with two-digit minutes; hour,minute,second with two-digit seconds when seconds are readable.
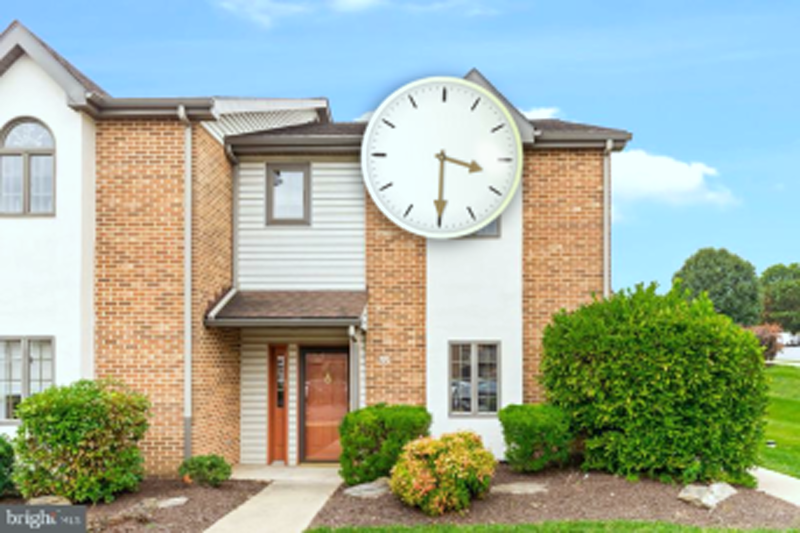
3,30
